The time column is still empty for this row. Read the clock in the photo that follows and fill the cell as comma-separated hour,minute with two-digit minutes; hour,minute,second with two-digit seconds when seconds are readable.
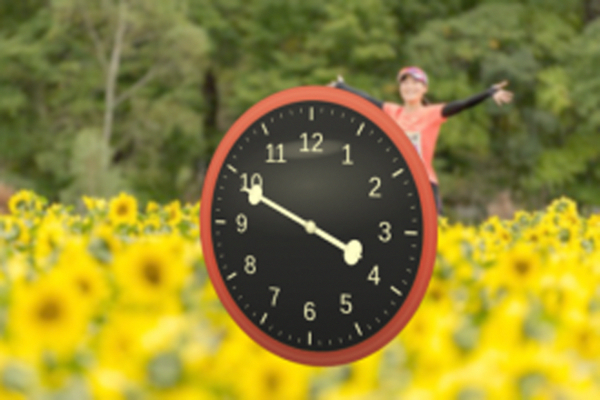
3,49
